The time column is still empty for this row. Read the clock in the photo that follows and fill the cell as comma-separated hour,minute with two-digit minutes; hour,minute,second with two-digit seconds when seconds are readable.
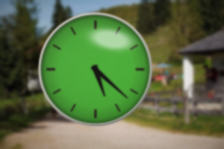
5,22
